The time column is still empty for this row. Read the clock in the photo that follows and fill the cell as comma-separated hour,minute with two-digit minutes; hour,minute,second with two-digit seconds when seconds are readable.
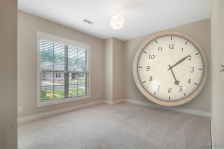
5,09
